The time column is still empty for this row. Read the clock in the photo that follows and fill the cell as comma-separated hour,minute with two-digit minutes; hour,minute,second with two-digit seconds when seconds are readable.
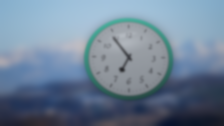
6,54
